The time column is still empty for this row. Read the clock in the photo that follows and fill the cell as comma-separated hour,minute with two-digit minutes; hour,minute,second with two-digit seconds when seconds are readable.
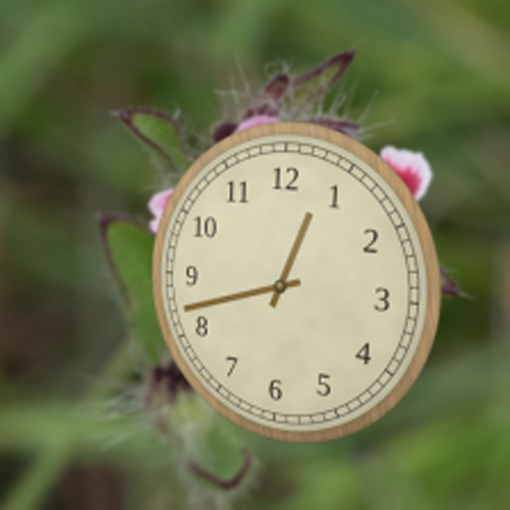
12,42
